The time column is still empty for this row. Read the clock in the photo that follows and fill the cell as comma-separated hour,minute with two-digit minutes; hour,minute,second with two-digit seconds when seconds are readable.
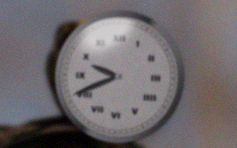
9,41
